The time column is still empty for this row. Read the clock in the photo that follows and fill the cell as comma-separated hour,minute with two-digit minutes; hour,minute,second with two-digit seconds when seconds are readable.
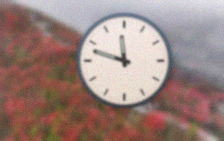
11,48
